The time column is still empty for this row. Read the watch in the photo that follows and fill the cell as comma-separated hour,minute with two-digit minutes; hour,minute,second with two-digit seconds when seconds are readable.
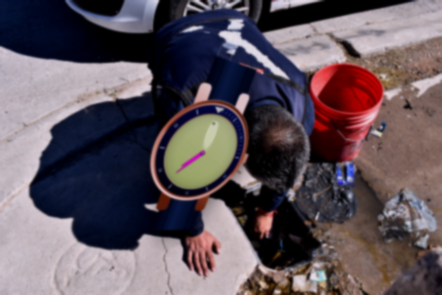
7,37
